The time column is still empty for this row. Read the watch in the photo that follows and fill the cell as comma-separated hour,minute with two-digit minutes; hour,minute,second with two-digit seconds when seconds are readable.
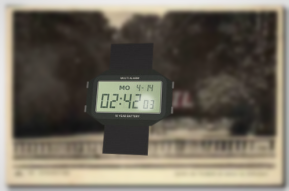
2,42,03
